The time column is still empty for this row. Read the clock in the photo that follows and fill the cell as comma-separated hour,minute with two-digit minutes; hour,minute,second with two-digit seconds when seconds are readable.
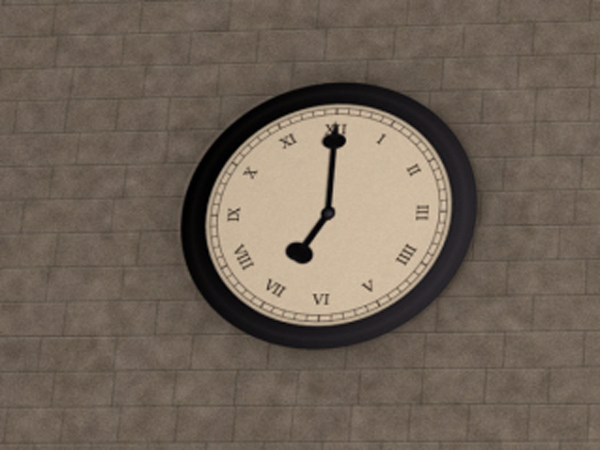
7,00
